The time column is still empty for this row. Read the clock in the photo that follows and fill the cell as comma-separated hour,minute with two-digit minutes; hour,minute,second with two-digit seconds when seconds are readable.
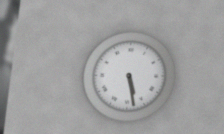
5,28
